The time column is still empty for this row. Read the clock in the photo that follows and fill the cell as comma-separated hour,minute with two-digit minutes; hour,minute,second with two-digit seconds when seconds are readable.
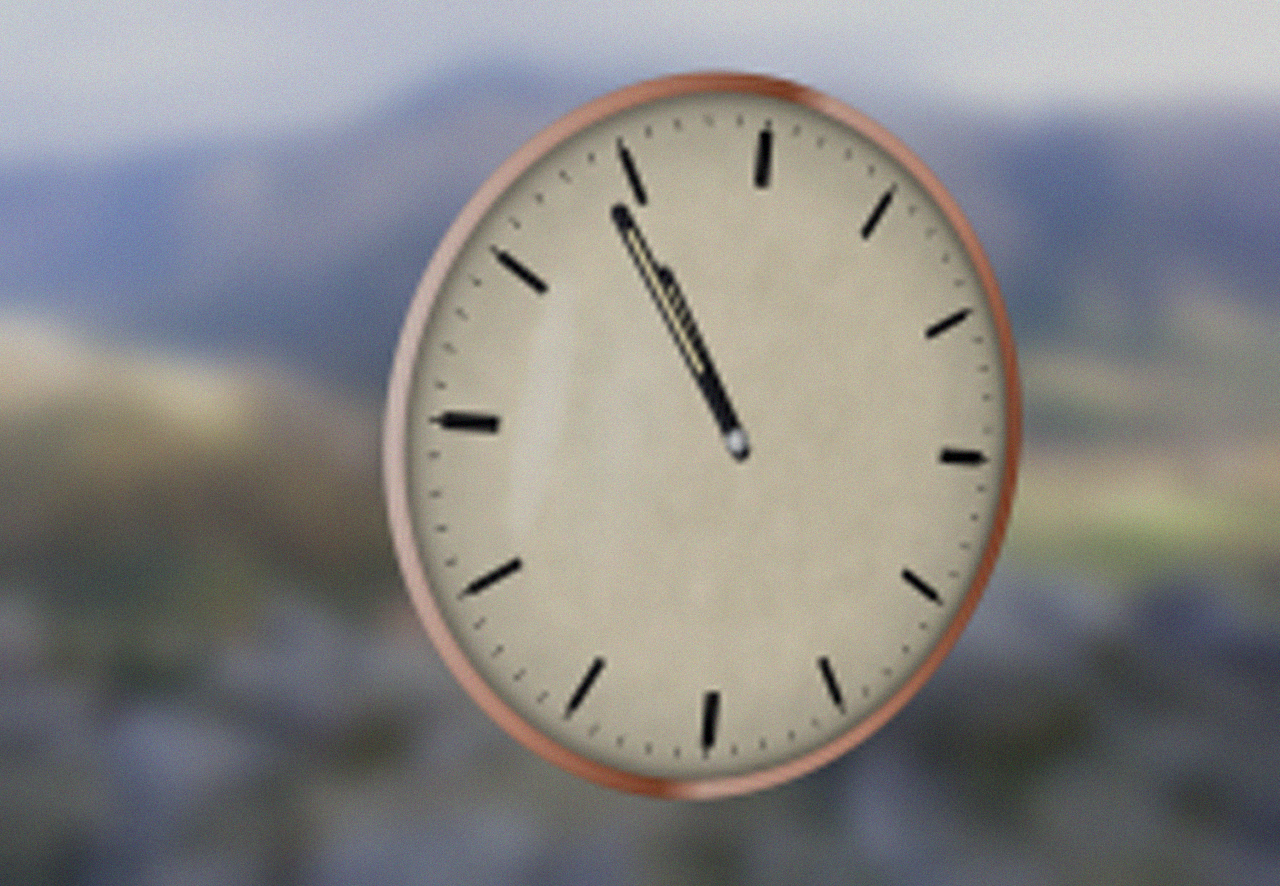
10,54
